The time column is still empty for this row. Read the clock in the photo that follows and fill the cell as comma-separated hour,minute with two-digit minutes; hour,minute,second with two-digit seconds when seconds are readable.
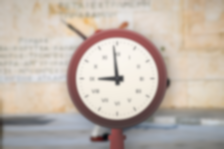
8,59
